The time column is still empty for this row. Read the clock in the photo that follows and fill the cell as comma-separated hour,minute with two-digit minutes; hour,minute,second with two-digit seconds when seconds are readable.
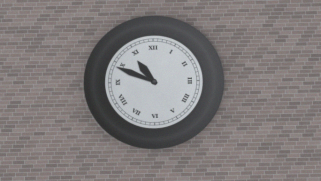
10,49
